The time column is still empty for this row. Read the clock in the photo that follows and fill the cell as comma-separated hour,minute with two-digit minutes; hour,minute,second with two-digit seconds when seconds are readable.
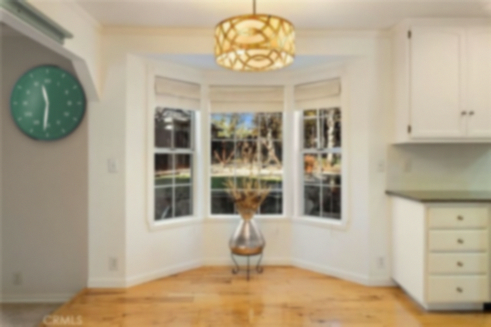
11,31
